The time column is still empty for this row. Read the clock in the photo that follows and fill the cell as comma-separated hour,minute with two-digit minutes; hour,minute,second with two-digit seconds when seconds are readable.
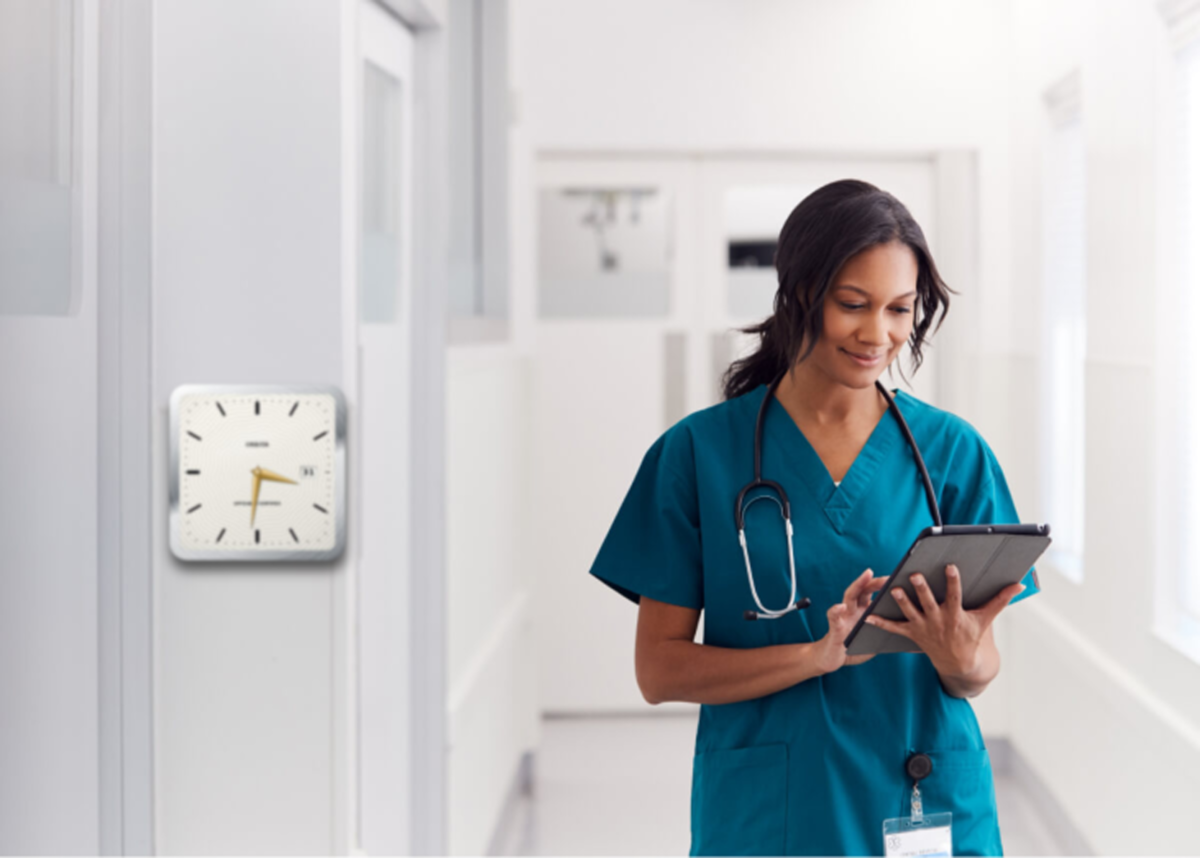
3,31
